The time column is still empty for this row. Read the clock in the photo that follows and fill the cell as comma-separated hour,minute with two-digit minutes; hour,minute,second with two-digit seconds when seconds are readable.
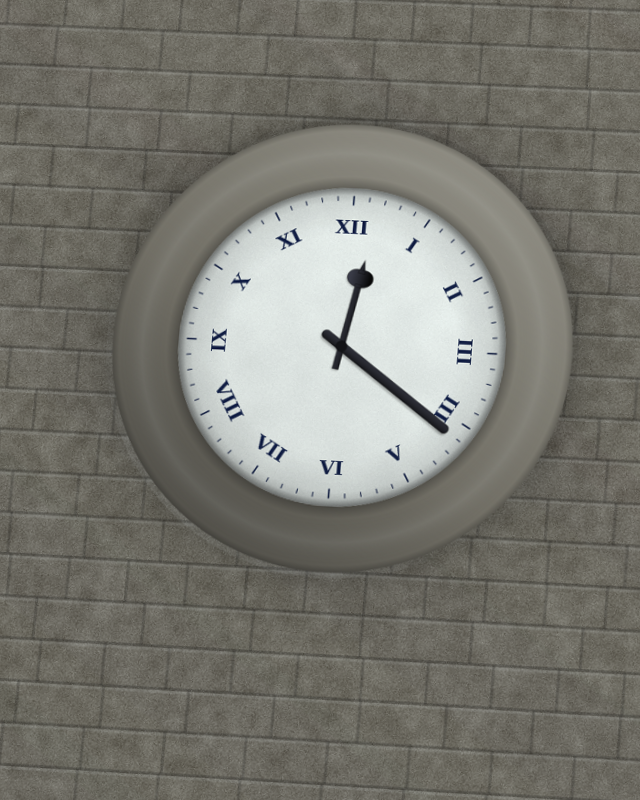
12,21
